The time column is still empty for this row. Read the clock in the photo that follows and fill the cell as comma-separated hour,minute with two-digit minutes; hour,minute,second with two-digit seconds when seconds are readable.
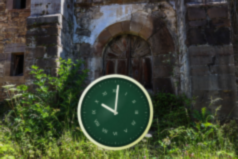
10,01
